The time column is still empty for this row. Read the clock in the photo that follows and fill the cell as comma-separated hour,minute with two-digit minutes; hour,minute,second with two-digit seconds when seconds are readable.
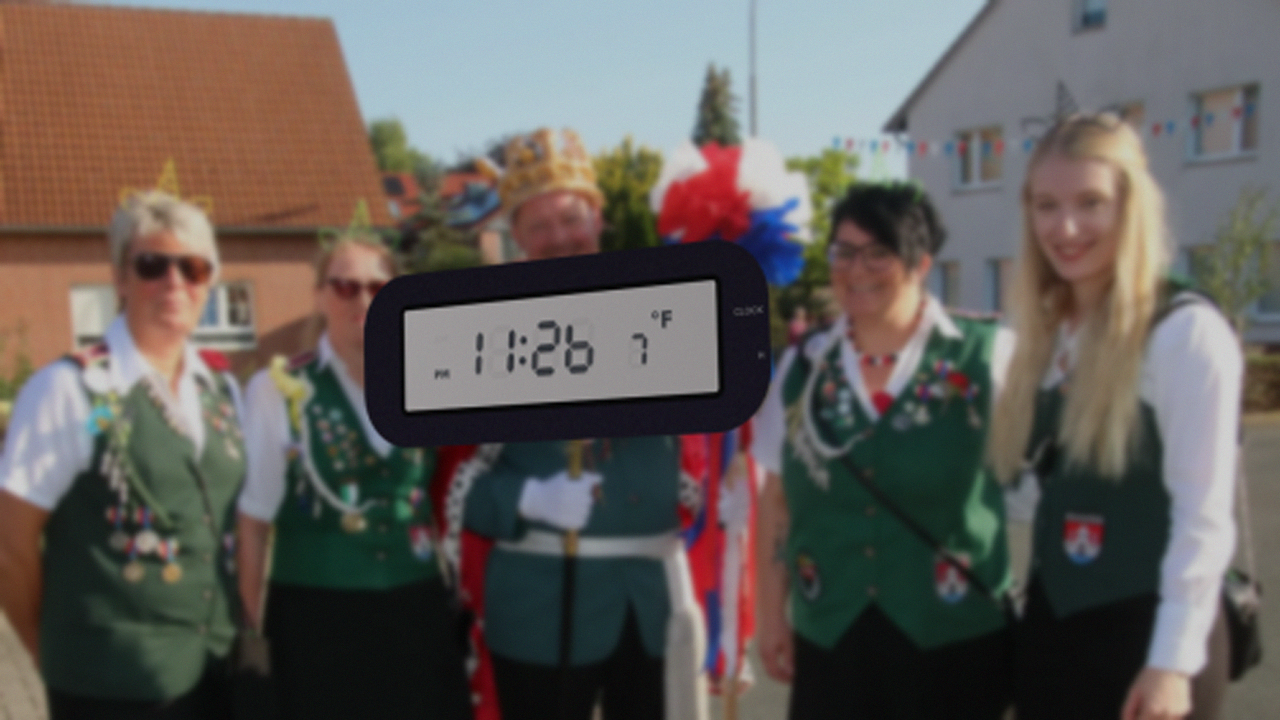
11,26
